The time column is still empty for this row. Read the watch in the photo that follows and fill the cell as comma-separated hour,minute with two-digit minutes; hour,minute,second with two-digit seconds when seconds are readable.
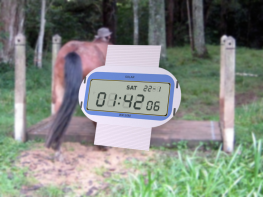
1,42,06
